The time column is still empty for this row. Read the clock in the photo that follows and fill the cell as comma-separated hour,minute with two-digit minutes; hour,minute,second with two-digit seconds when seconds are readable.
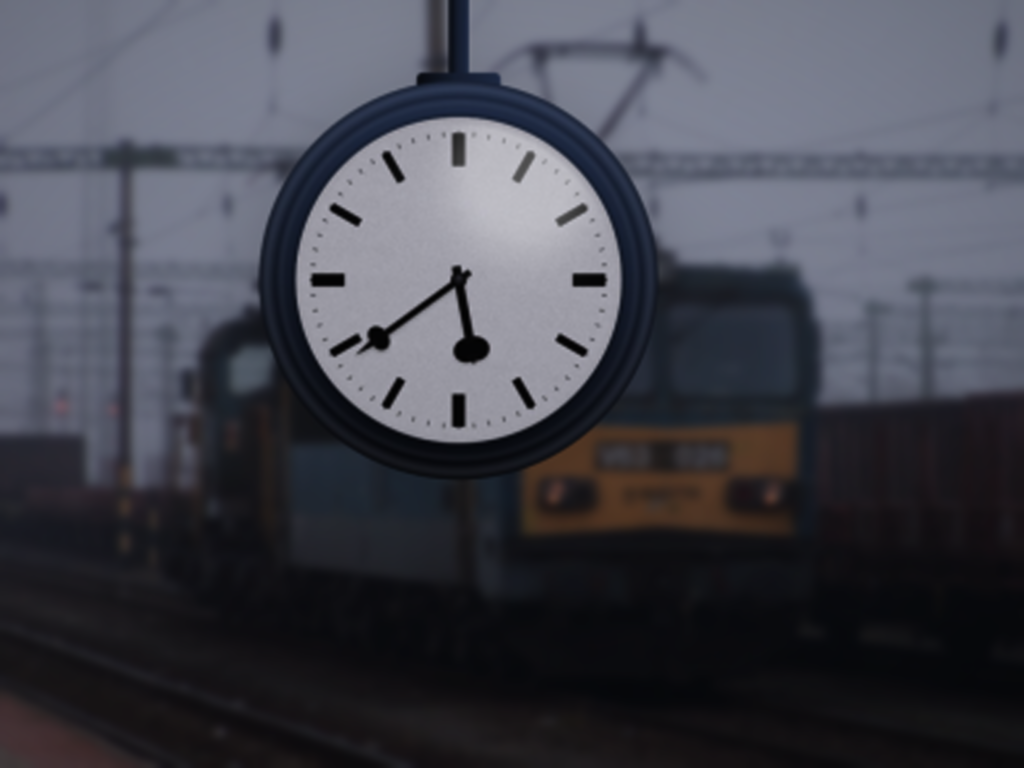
5,39
